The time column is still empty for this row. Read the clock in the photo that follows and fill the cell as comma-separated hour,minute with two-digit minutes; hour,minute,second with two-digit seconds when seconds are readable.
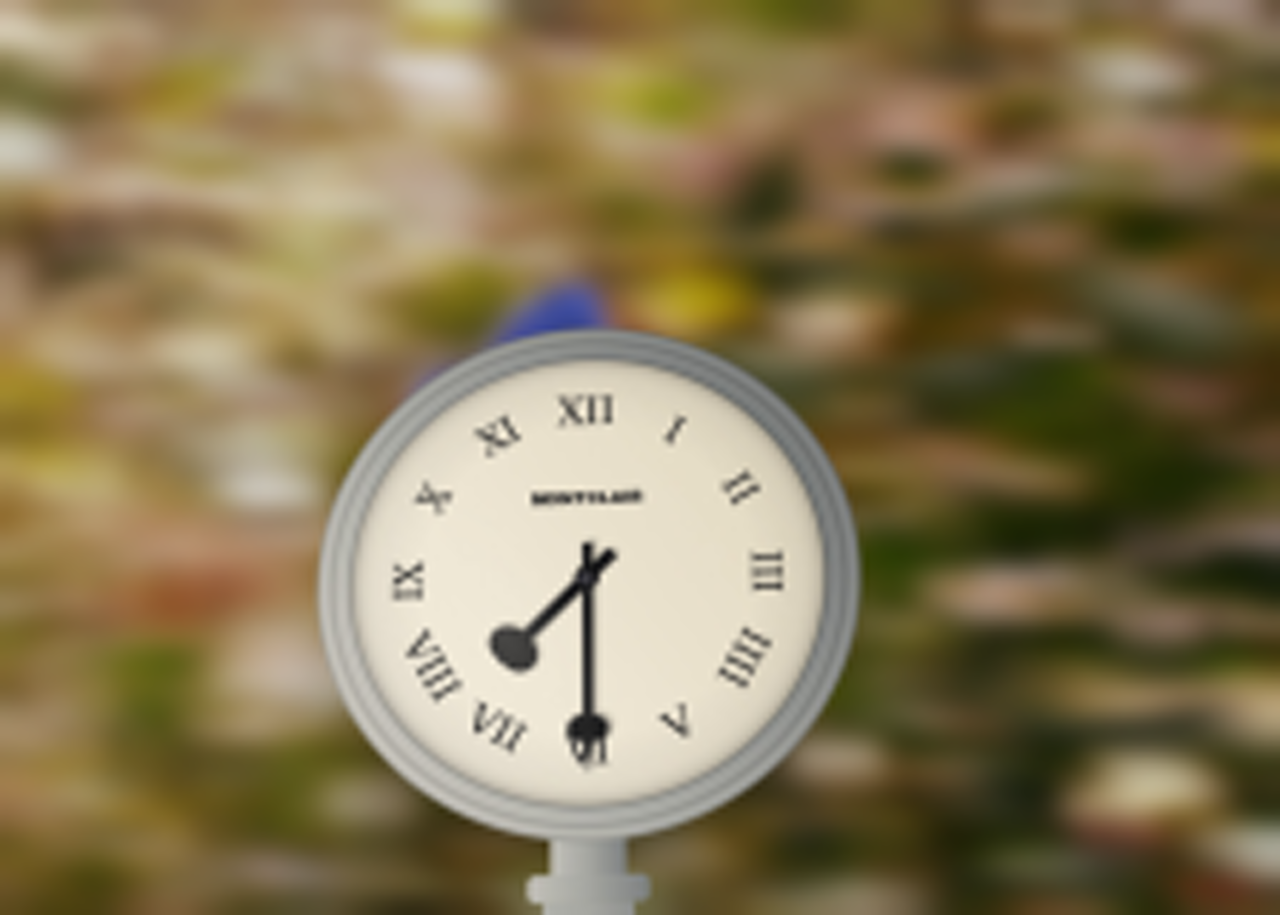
7,30
